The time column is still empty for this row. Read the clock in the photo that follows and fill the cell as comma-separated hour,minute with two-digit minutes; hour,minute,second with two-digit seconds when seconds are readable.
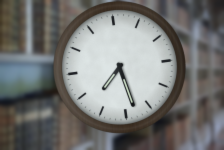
7,28
